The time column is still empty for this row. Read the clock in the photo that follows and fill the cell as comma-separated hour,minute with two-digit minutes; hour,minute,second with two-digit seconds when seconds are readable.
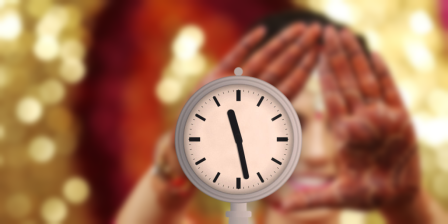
11,28
